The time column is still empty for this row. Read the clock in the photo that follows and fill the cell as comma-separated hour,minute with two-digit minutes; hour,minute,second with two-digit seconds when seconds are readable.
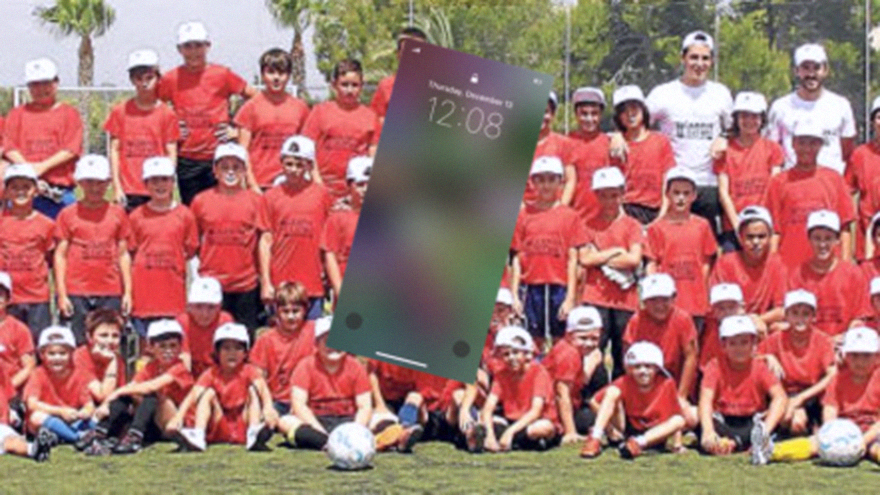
12,08
